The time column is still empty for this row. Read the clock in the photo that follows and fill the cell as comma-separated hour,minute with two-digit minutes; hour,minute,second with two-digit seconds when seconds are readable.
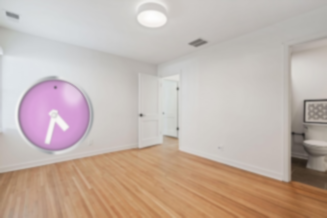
4,32
